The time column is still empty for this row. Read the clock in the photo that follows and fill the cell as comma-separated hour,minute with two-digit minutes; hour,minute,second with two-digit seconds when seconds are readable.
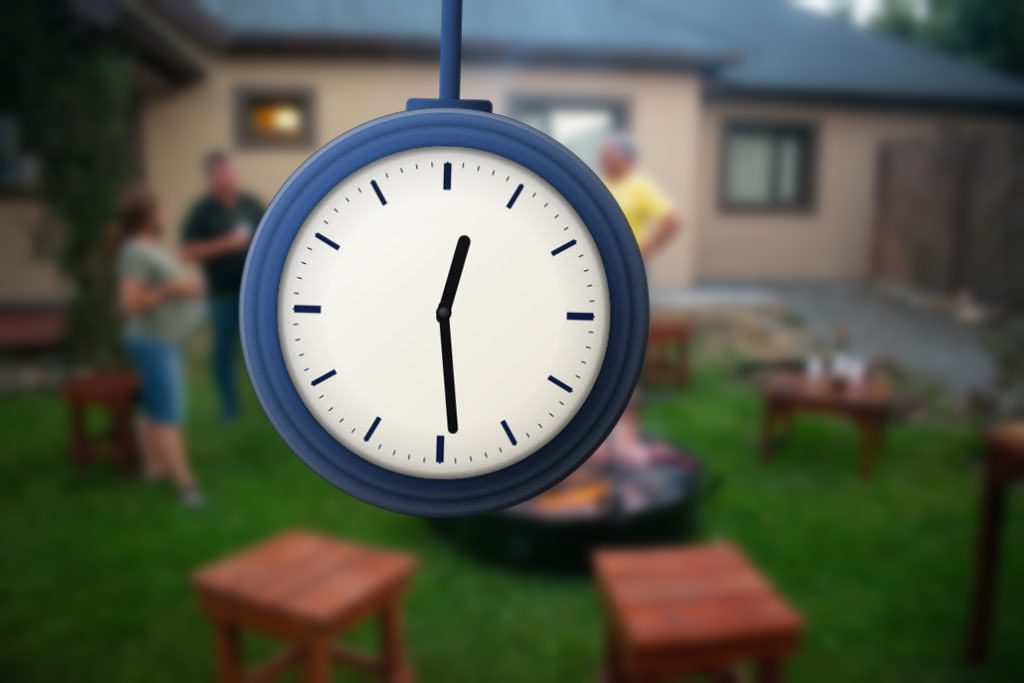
12,29
